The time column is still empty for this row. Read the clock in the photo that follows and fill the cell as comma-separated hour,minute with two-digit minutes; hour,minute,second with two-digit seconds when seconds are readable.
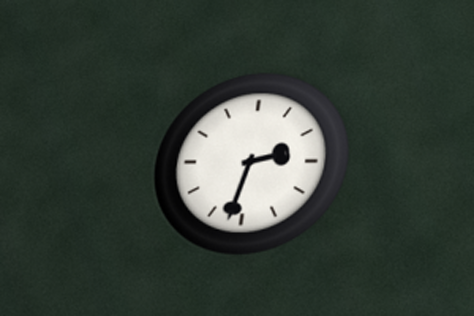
2,32
